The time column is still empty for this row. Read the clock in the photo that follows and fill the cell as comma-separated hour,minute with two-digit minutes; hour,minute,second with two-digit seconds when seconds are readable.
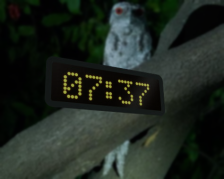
7,37
